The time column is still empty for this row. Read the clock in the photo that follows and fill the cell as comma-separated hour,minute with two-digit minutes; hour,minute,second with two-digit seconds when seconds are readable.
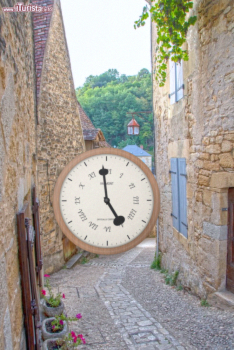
4,59
